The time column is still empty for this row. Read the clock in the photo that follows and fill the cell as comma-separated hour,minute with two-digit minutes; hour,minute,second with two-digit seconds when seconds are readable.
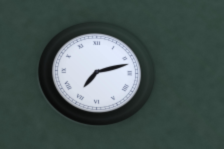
7,12
